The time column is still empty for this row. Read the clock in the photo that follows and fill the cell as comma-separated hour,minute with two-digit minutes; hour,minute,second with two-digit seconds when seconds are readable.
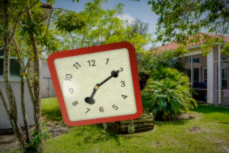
7,10
